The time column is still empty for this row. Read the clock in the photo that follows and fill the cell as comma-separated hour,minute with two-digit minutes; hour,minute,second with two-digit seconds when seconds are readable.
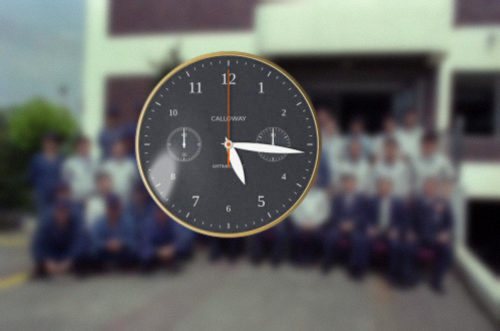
5,16
